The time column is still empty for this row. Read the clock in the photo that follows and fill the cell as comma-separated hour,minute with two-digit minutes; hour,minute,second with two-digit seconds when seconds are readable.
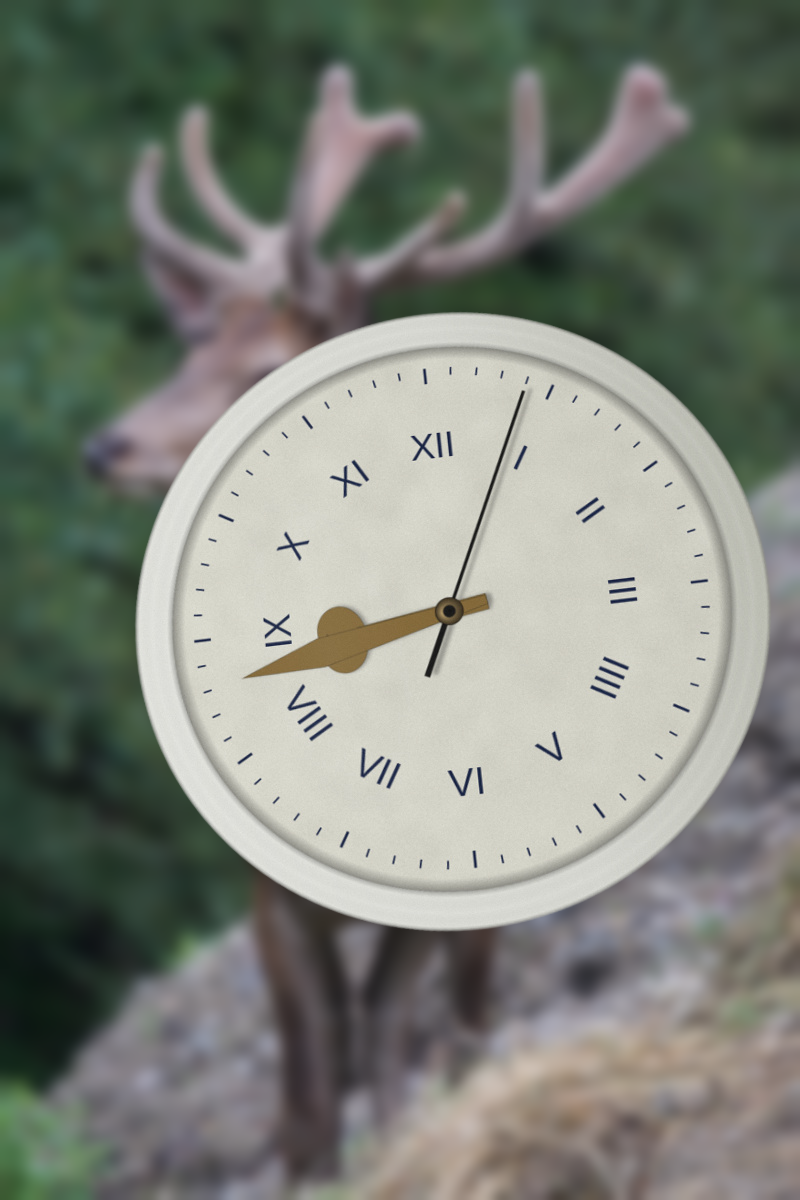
8,43,04
